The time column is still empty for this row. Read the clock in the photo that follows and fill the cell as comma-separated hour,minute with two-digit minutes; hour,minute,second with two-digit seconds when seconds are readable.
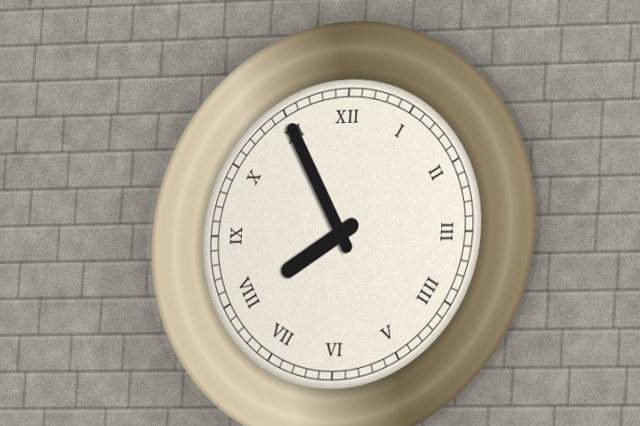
7,55
